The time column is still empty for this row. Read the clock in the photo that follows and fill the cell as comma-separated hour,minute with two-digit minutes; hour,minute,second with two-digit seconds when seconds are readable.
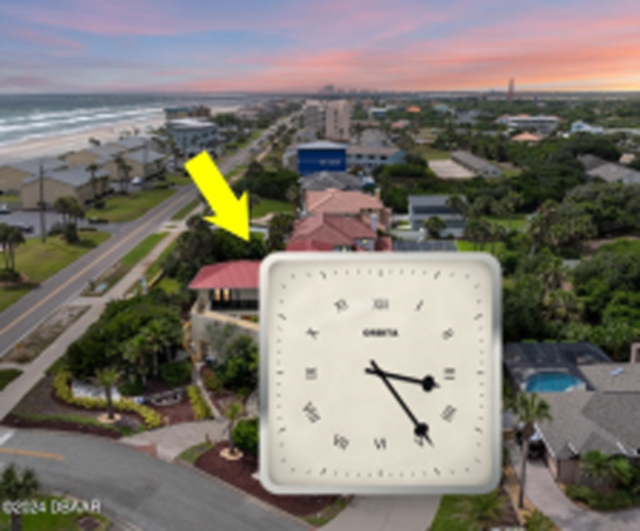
3,24
